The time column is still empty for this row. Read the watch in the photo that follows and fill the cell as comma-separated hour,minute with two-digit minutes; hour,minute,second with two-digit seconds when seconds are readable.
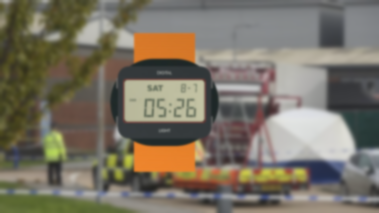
5,26
